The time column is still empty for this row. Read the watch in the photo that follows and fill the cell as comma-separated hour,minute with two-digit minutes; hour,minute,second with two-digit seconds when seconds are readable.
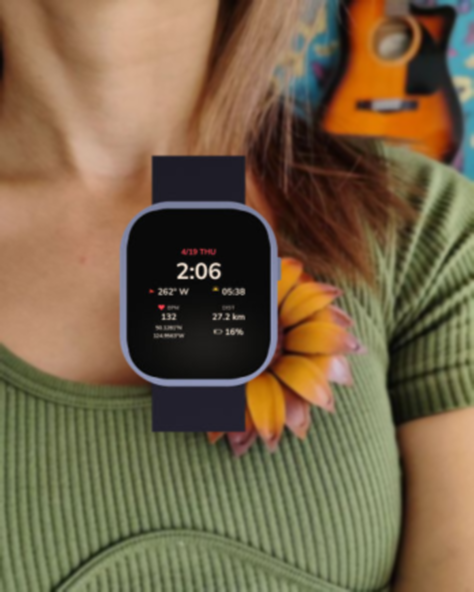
2,06
